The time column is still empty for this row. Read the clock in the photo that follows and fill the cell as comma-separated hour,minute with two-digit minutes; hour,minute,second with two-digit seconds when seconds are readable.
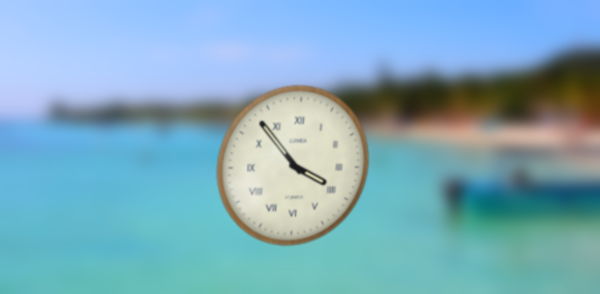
3,53
